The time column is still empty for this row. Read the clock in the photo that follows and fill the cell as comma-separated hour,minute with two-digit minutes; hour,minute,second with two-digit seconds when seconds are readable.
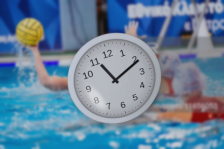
11,11
